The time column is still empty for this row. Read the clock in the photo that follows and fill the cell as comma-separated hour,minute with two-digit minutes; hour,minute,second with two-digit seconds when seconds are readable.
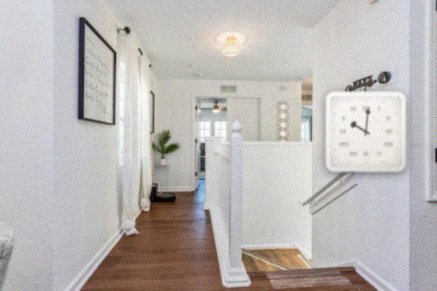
10,01
